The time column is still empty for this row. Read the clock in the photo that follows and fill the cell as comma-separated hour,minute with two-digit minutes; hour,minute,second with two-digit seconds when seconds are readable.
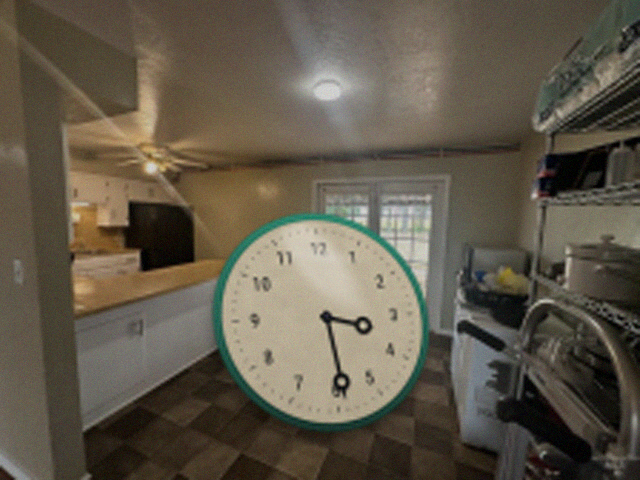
3,29
